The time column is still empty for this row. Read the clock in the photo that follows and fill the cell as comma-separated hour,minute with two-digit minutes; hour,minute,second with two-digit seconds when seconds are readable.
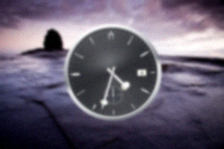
4,33
